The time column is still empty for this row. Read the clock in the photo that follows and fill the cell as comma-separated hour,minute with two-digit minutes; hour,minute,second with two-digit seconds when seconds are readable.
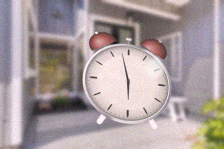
5,58
